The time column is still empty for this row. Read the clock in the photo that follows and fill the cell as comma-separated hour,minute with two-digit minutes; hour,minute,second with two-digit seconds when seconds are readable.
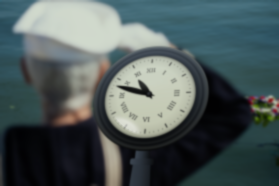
10,48
